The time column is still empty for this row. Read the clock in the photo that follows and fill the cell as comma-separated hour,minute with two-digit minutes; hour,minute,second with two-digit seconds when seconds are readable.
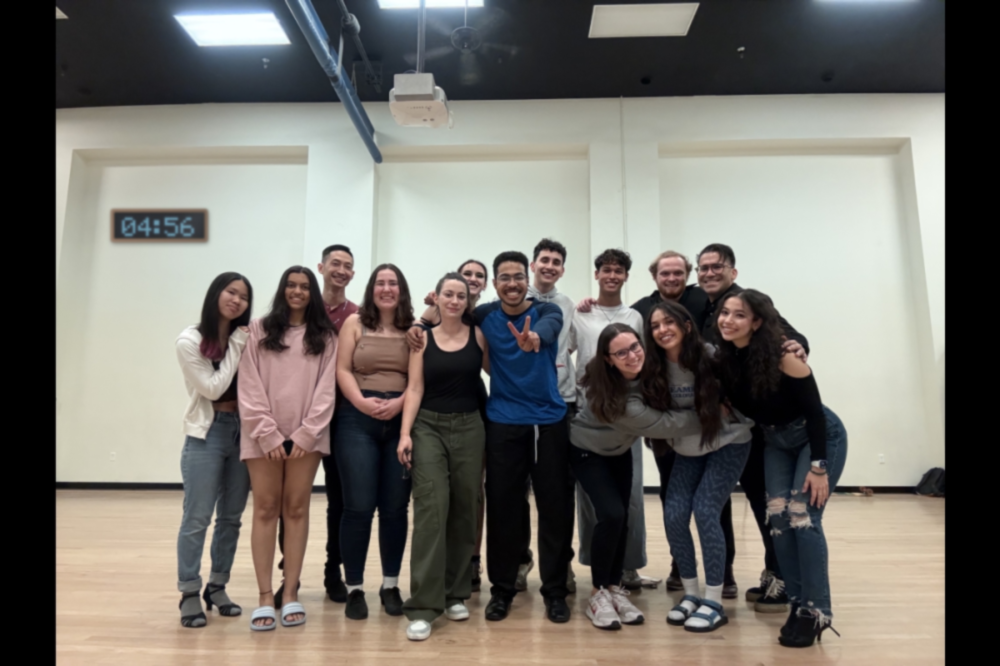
4,56
